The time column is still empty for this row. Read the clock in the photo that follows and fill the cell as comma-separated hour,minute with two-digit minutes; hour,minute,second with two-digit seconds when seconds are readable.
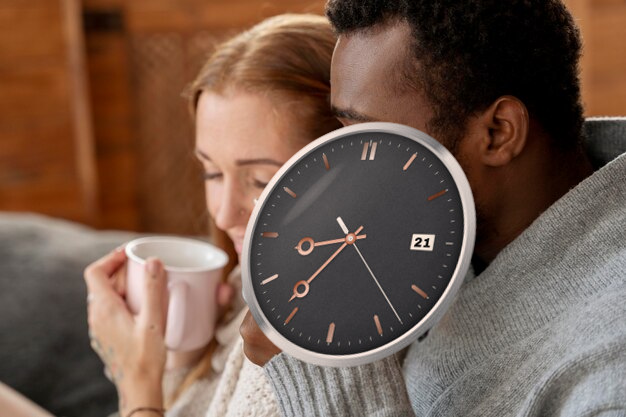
8,36,23
